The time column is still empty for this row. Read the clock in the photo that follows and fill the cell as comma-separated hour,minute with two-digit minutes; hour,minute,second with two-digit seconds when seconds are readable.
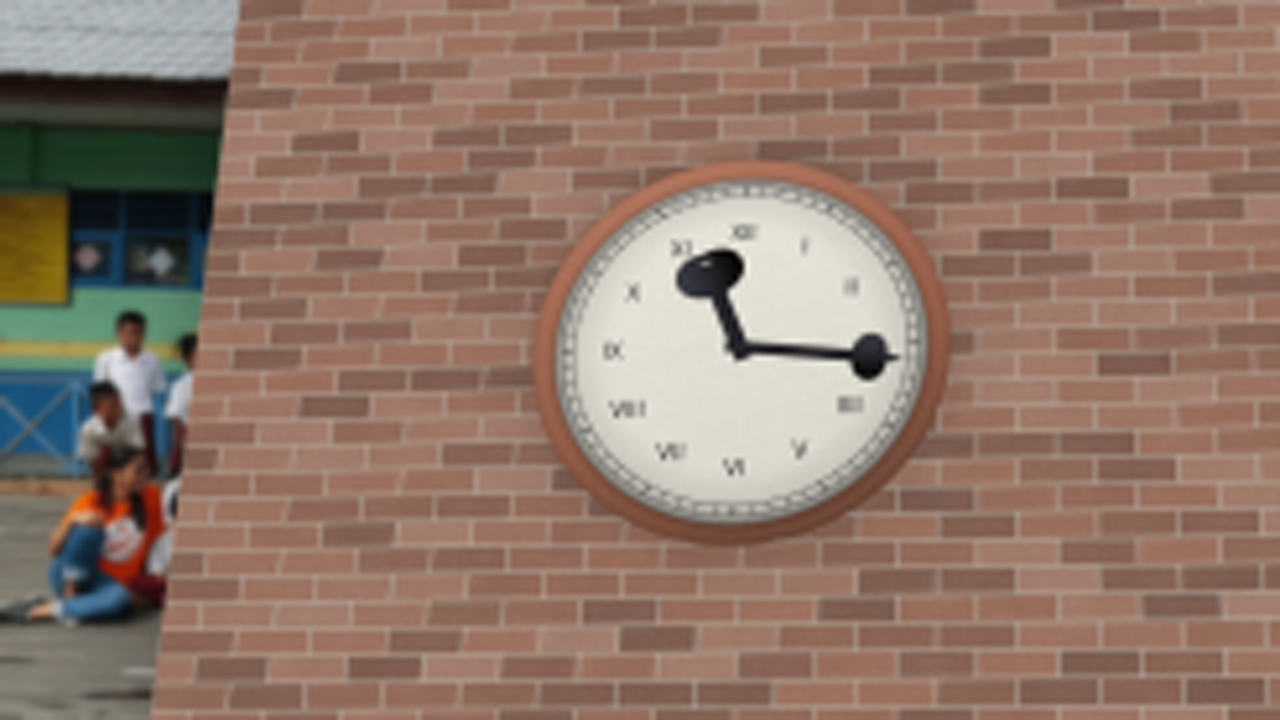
11,16
